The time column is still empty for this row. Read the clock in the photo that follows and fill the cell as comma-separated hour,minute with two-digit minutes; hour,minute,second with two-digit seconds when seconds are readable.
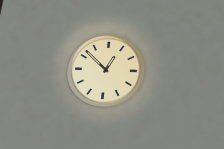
12,52
